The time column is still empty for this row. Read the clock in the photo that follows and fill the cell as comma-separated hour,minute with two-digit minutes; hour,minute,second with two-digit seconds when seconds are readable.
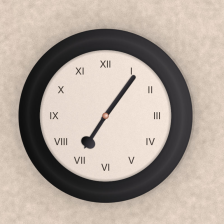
7,06
